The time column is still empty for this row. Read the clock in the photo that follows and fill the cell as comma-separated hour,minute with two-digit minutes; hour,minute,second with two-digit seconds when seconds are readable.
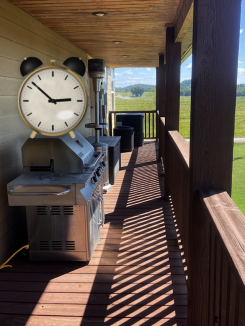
2,52
